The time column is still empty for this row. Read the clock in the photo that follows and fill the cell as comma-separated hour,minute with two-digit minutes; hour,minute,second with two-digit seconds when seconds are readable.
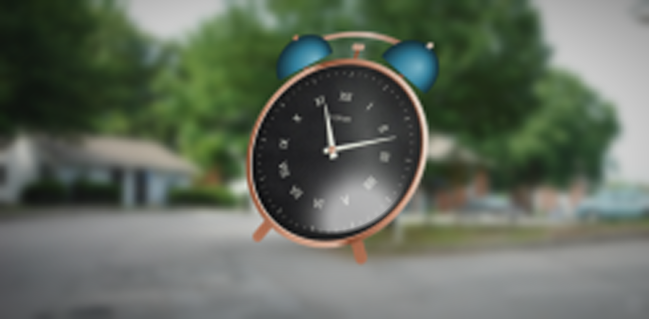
11,12
